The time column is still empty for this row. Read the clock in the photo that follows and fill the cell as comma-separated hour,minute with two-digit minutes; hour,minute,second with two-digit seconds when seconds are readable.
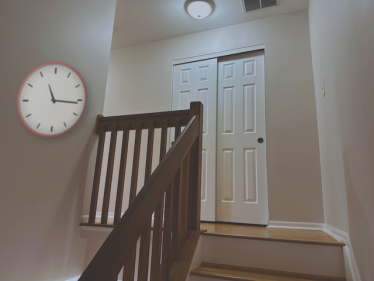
11,16
